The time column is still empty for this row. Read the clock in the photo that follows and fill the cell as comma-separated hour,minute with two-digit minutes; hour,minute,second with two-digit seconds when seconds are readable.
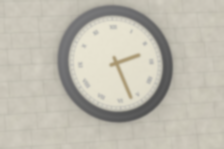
2,27
